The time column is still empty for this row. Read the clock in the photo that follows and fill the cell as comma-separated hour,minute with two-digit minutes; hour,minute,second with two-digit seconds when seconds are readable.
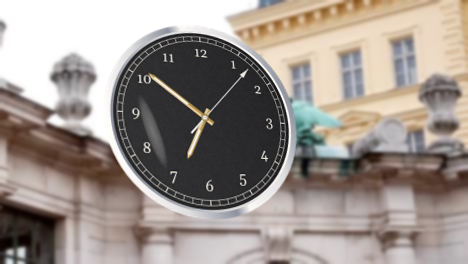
6,51,07
